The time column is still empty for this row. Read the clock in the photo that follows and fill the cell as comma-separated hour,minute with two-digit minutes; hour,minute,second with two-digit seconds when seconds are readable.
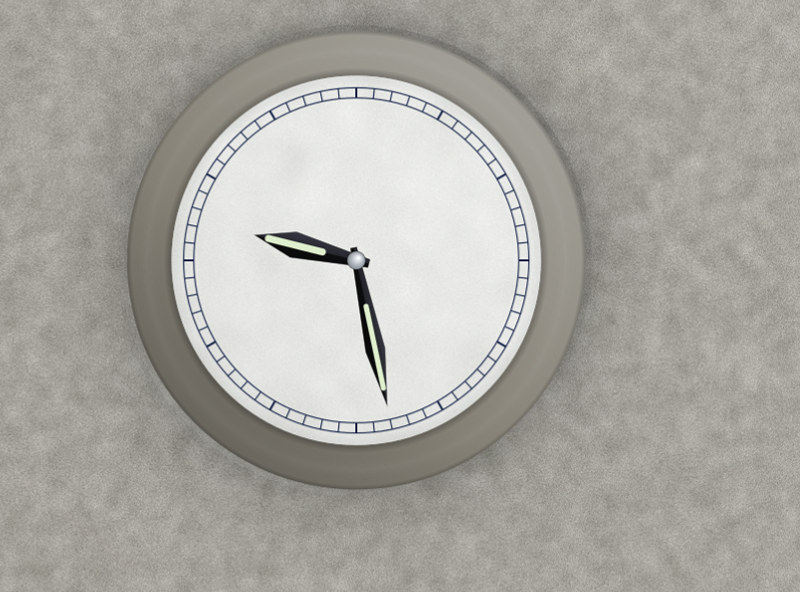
9,28
